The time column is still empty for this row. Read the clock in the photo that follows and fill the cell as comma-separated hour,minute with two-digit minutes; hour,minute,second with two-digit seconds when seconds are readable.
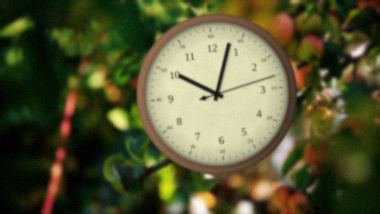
10,03,13
